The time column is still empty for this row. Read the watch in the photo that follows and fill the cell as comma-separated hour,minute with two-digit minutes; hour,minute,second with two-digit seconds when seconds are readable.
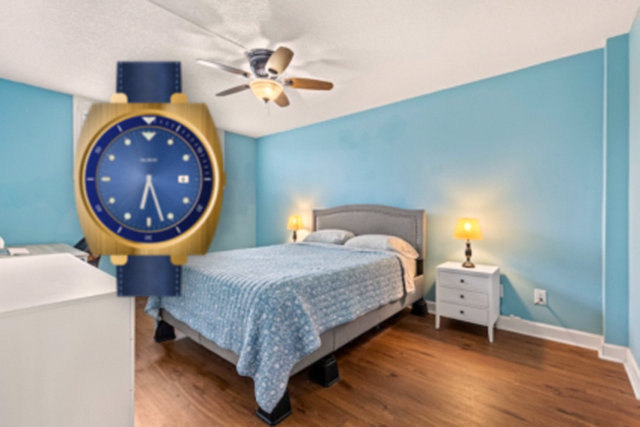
6,27
